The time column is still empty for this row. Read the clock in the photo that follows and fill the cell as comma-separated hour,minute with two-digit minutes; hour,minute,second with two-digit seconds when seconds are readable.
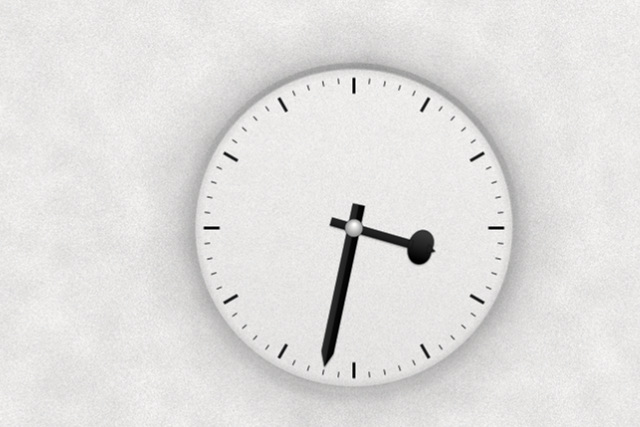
3,32
